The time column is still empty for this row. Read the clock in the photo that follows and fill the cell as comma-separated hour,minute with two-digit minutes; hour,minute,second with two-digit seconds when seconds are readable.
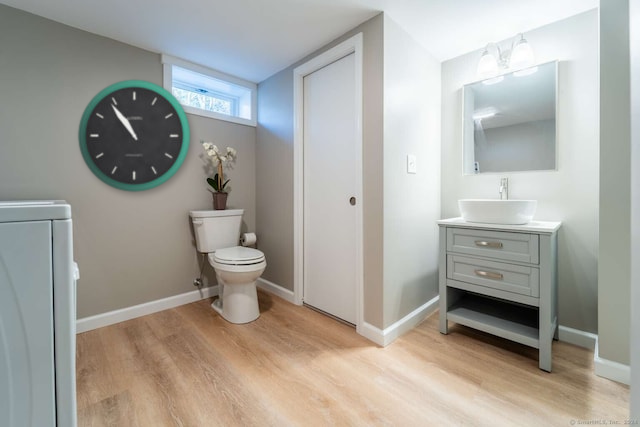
10,54
